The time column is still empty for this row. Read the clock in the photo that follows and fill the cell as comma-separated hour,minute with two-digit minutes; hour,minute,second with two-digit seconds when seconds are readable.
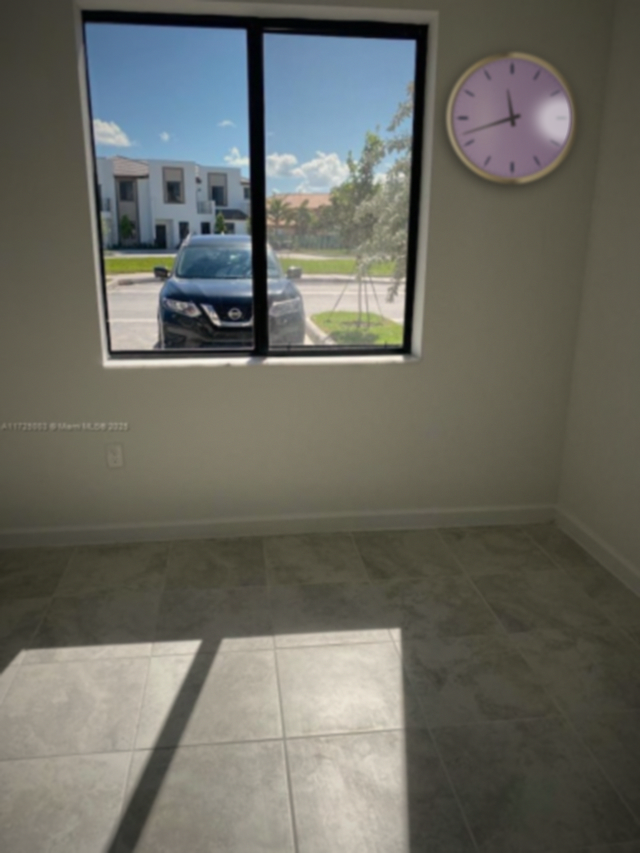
11,42
